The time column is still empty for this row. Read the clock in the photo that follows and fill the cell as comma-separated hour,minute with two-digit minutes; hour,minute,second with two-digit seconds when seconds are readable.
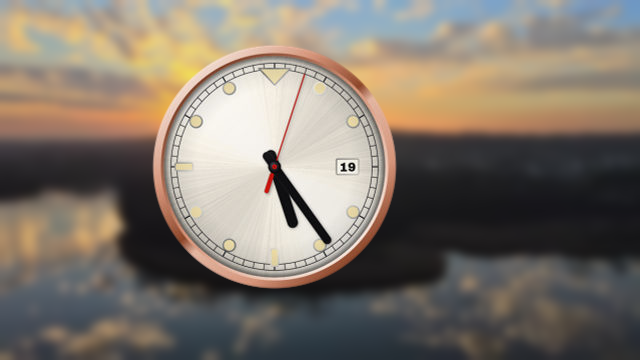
5,24,03
